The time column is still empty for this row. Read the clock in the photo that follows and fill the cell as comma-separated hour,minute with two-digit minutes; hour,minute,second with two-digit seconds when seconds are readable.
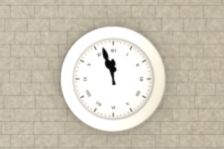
11,57
